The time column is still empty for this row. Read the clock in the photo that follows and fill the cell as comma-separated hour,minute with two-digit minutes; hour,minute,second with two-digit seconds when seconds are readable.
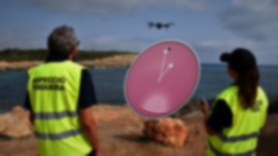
12,59
